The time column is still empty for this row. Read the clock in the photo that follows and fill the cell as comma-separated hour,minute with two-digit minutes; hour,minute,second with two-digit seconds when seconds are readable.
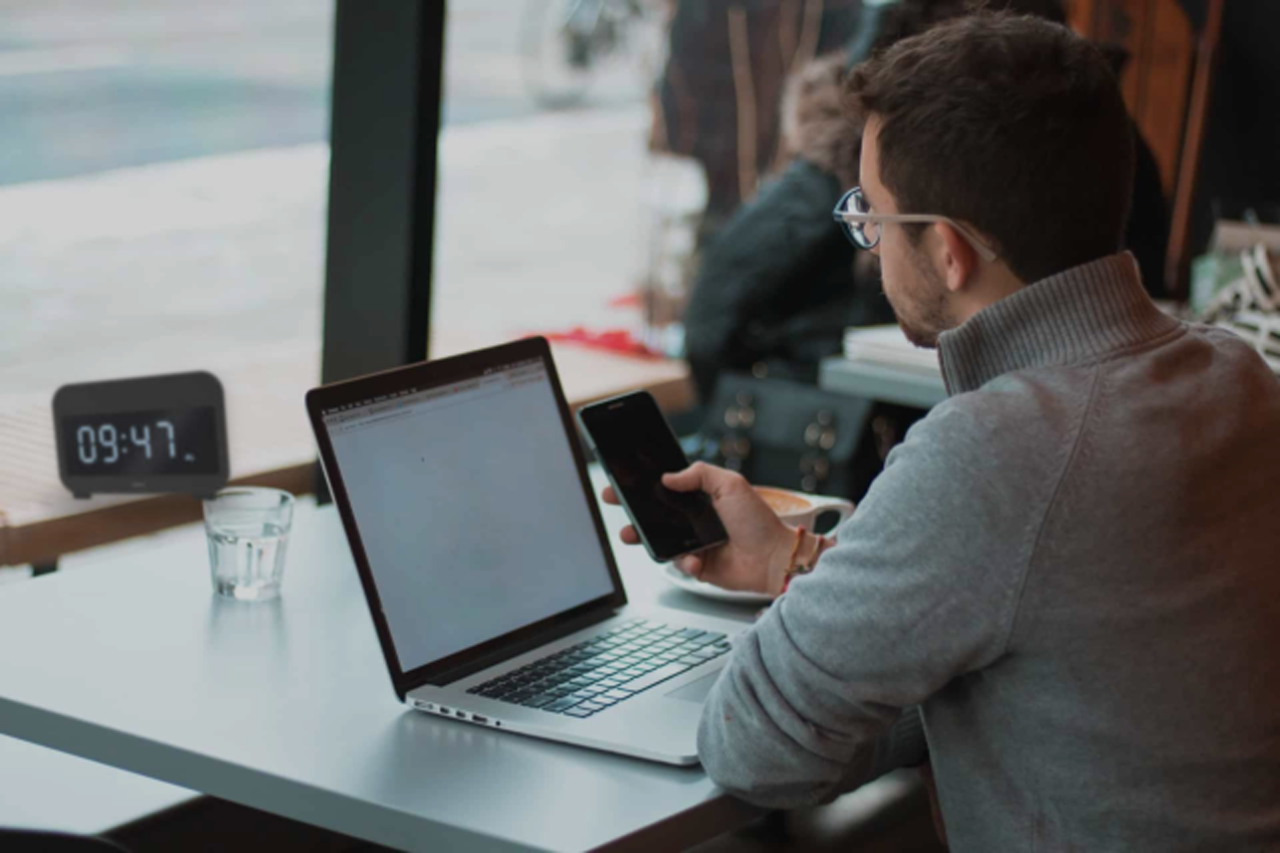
9,47
